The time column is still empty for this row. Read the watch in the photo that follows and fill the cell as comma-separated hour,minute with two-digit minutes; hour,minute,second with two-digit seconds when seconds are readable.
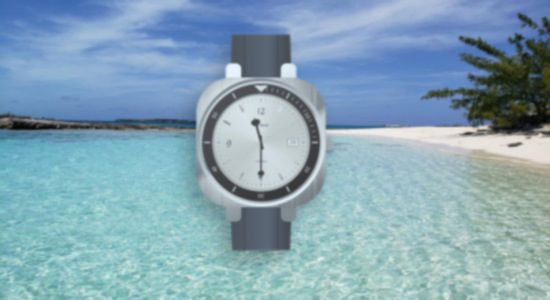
11,30
